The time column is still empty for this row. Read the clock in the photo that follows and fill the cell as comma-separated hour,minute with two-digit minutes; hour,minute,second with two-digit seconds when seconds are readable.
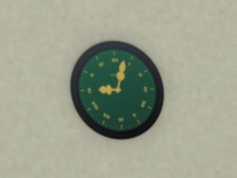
9,03
